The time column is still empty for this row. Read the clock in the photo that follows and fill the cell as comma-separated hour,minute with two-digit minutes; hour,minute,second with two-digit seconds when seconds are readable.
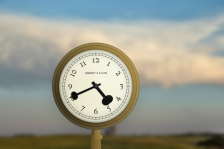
4,41
